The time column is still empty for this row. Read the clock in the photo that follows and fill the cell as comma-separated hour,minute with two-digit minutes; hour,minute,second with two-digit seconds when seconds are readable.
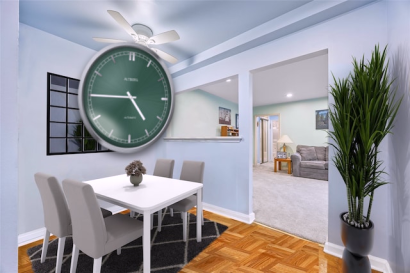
4,45
